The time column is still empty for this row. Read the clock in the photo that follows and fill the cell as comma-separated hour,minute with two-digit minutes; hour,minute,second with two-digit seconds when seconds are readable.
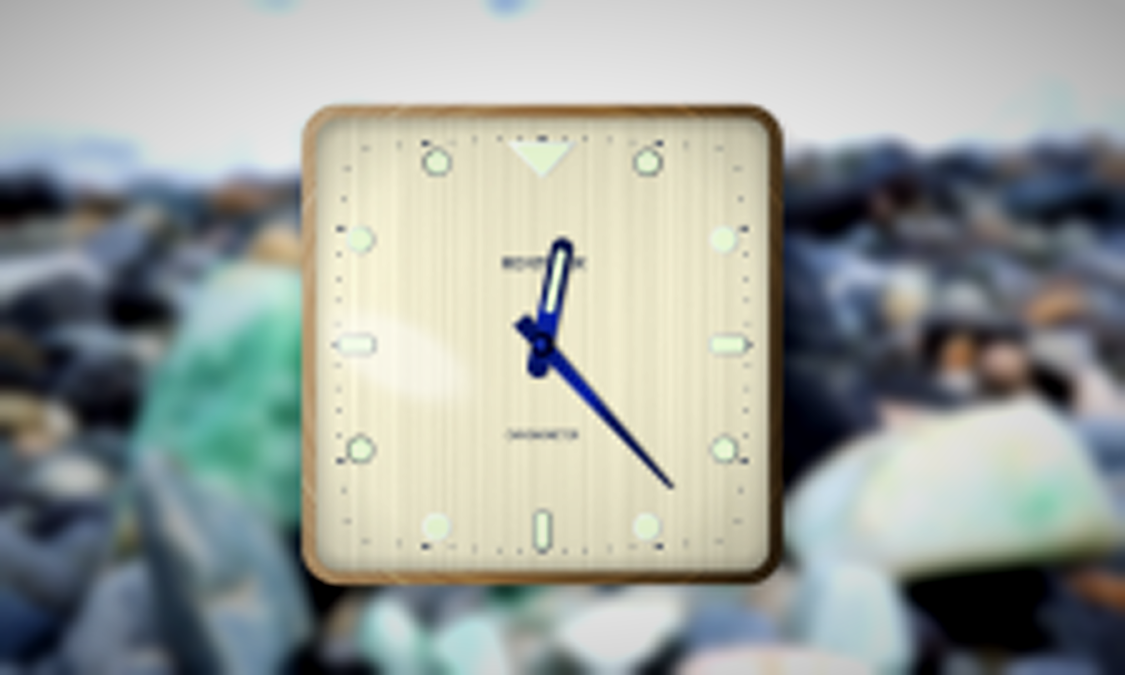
12,23
